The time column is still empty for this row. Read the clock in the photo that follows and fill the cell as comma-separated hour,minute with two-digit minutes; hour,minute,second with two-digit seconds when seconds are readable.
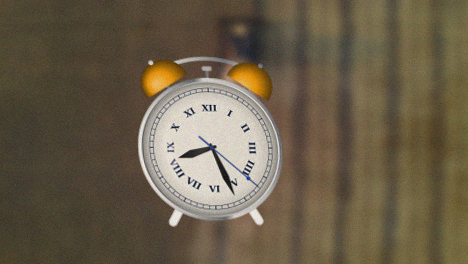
8,26,22
